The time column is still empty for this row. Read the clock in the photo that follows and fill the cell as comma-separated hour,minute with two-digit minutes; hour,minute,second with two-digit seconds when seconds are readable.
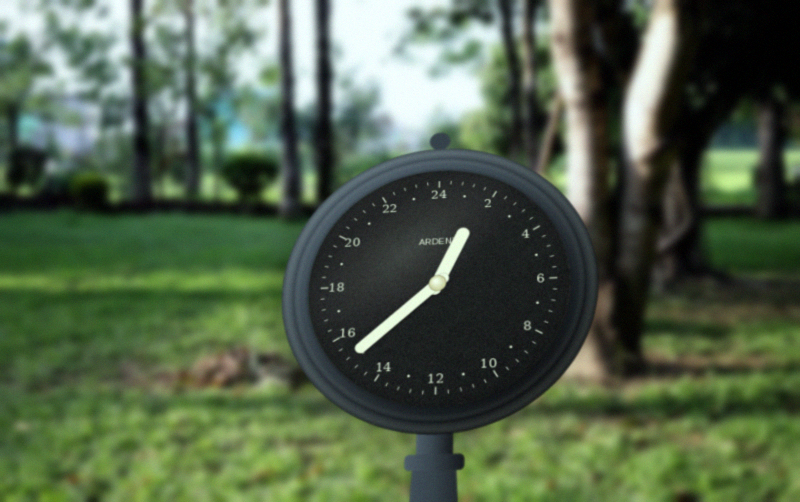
1,38
